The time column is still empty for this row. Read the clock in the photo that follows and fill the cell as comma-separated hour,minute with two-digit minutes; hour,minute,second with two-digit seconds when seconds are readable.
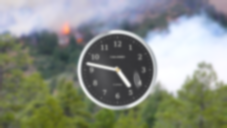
4,47
